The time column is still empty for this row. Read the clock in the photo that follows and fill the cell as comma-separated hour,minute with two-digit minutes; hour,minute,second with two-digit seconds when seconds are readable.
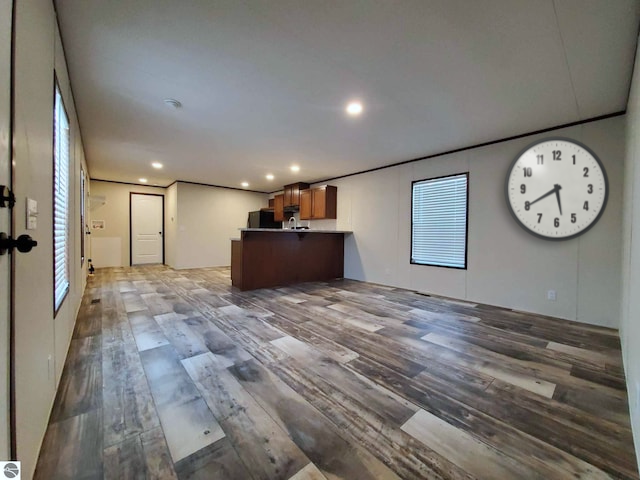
5,40
